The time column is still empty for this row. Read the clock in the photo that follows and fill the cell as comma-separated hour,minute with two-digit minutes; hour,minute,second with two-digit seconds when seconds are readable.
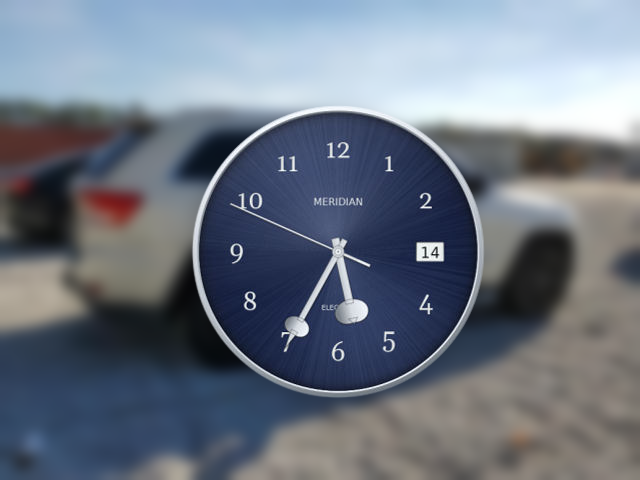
5,34,49
